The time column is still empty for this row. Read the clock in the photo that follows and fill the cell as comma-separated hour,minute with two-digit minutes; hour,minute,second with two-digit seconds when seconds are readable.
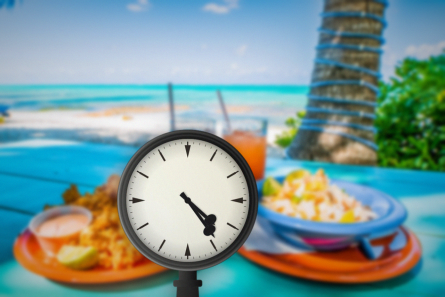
4,24
